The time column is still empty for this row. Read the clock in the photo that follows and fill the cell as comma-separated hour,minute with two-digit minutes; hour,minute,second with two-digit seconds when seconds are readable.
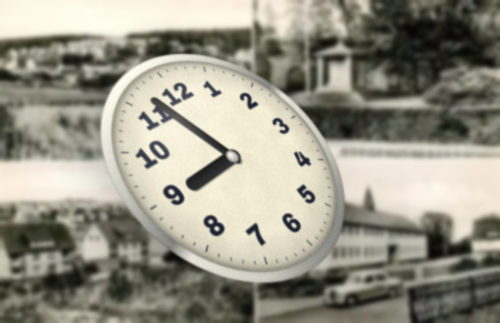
8,57
